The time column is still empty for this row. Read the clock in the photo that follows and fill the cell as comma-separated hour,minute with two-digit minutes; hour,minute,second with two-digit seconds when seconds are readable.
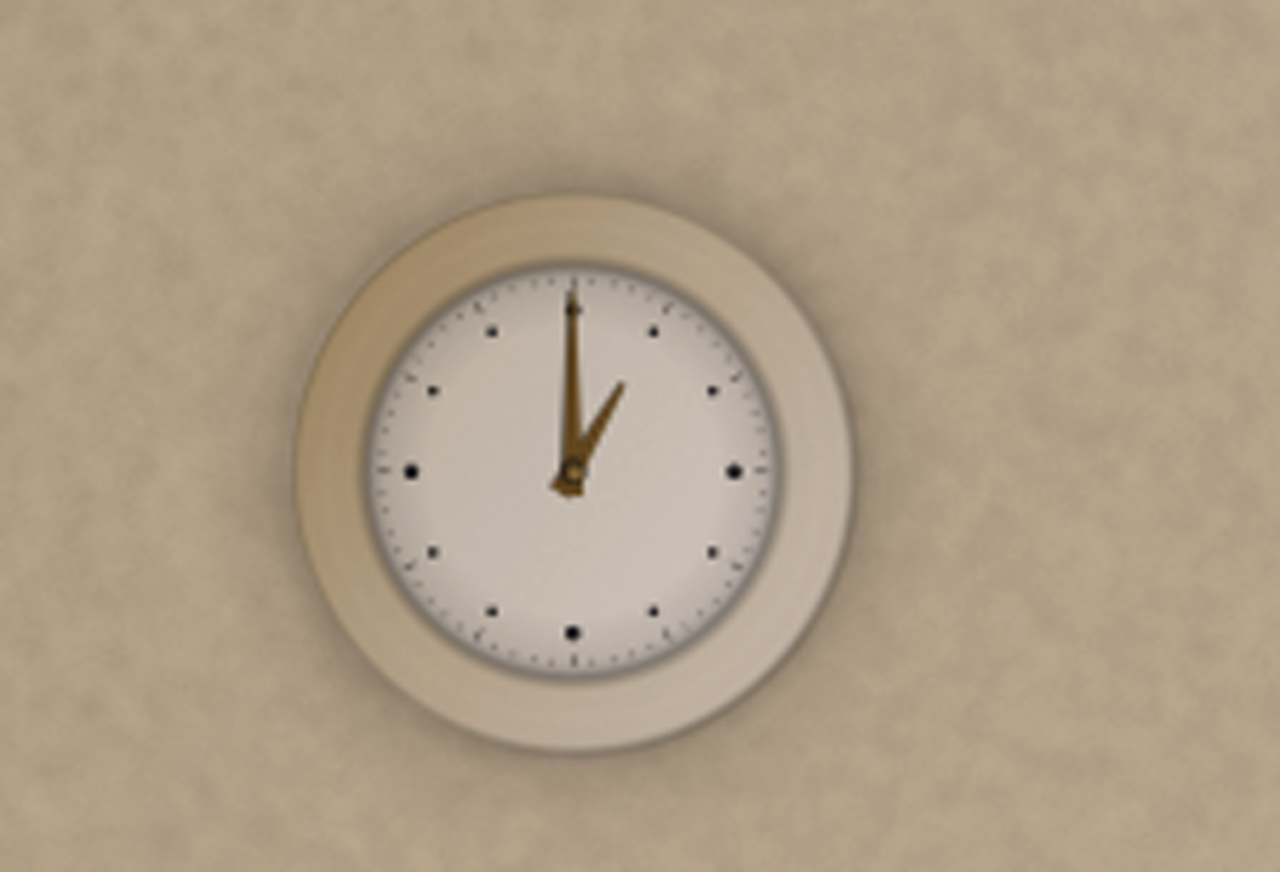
1,00
